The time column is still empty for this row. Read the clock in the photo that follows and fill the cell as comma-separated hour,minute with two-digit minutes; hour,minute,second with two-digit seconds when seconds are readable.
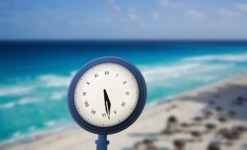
5,28
